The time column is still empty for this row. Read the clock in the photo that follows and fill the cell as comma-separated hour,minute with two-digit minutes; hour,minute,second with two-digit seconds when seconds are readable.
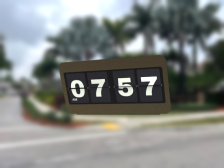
7,57
